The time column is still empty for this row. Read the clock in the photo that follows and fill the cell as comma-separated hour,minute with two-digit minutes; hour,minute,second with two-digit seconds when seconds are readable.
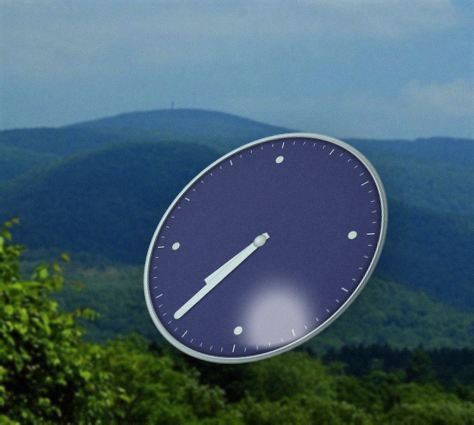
7,37
